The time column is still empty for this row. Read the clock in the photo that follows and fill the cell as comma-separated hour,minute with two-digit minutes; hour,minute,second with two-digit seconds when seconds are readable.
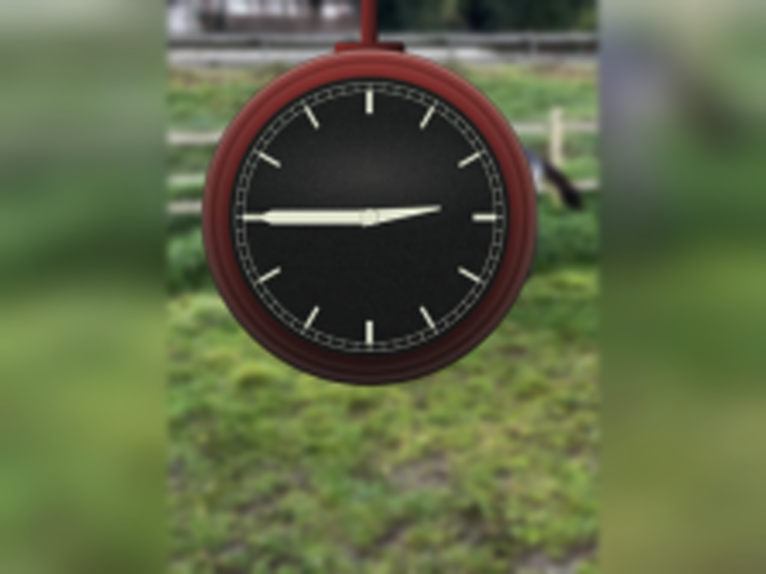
2,45
